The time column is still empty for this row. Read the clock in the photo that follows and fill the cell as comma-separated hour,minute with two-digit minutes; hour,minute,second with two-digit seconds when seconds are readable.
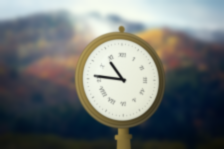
10,46
